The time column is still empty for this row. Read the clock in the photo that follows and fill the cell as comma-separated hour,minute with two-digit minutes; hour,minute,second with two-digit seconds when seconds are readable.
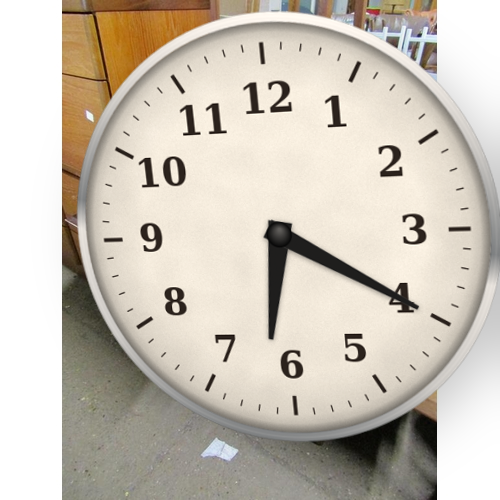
6,20
